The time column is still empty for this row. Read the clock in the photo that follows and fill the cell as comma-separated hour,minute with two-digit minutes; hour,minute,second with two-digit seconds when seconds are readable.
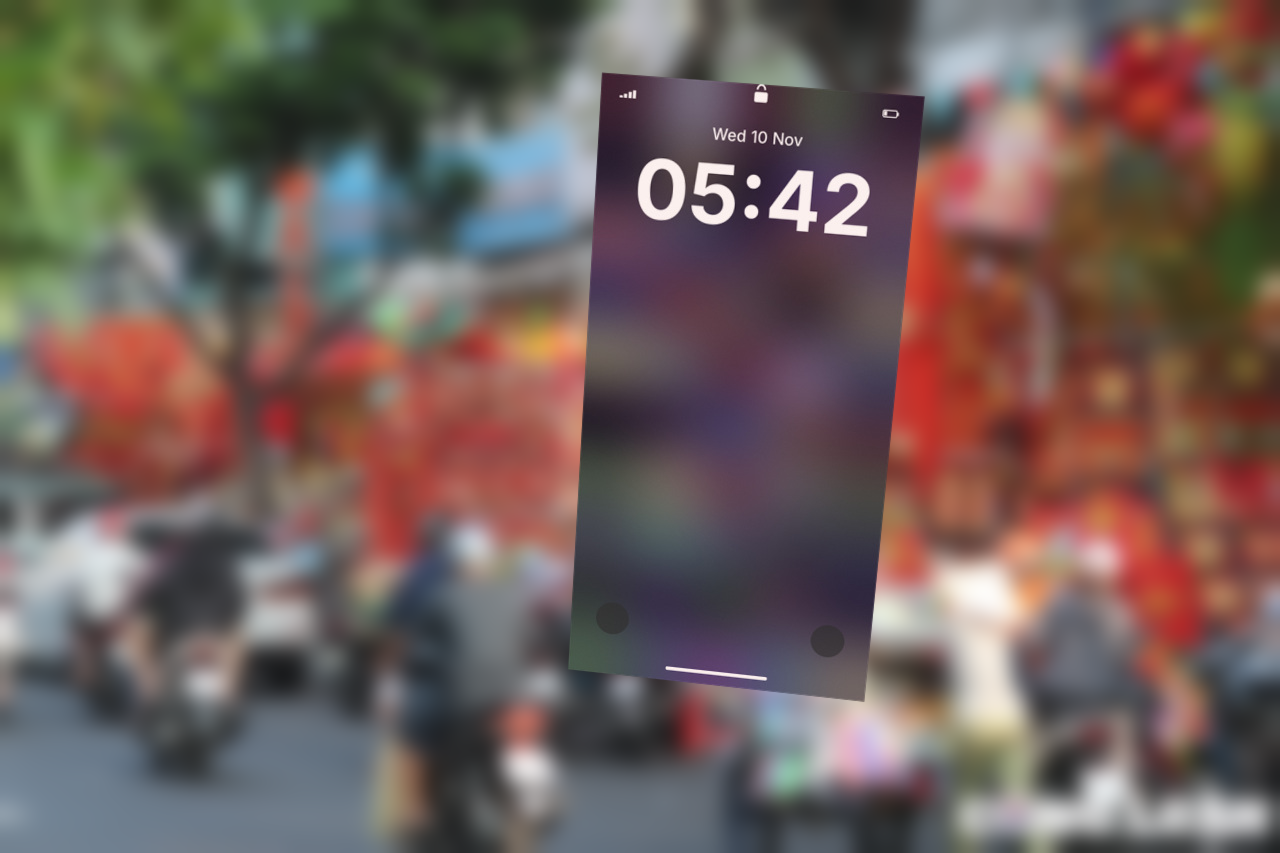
5,42
